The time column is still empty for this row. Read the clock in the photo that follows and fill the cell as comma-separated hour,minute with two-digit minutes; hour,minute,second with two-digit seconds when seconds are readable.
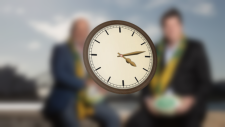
4,13
